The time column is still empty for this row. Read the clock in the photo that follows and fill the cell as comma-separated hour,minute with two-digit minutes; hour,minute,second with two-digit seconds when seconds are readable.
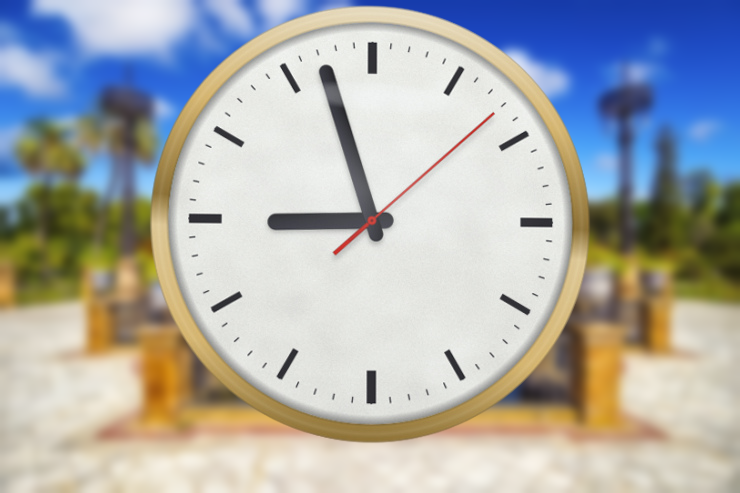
8,57,08
